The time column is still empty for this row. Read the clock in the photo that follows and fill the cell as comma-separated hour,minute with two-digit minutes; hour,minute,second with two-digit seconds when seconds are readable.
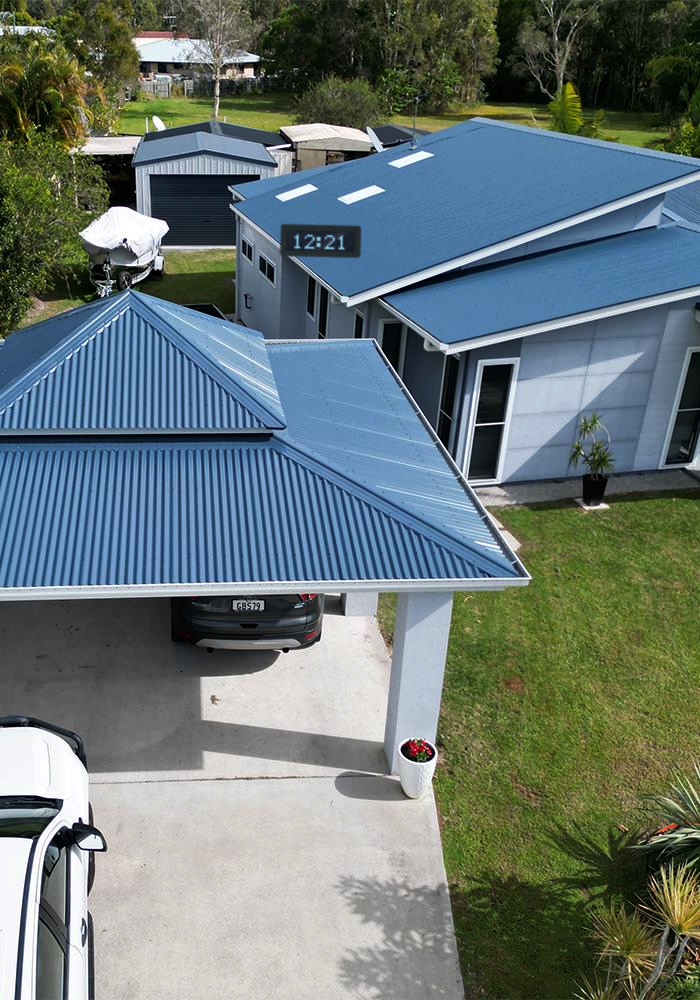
12,21
